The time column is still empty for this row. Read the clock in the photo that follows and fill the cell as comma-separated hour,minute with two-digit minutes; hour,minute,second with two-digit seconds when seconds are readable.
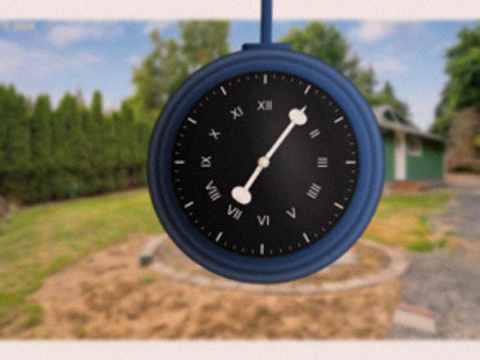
7,06
